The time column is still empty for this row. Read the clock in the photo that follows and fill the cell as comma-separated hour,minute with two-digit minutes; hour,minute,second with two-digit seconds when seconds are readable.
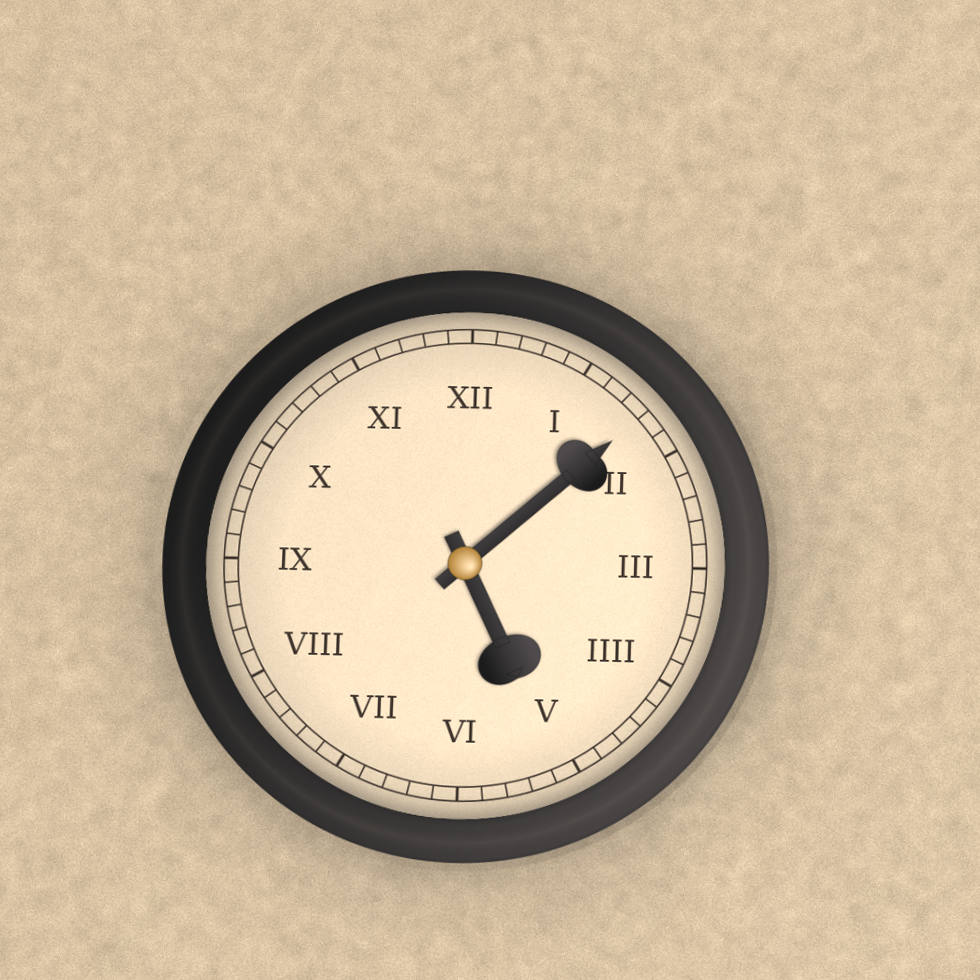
5,08
